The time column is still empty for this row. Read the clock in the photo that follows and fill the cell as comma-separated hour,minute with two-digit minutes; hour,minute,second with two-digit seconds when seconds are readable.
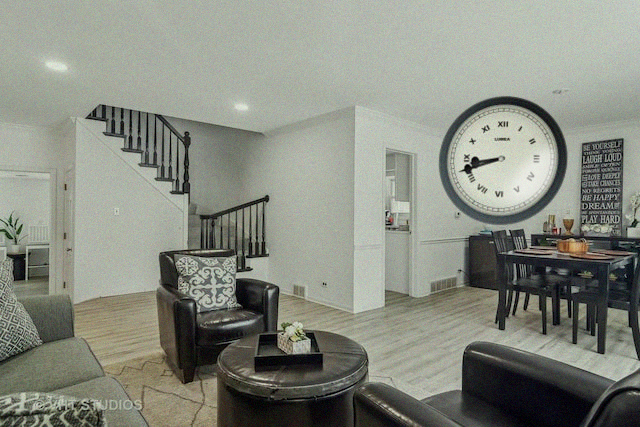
8,42
